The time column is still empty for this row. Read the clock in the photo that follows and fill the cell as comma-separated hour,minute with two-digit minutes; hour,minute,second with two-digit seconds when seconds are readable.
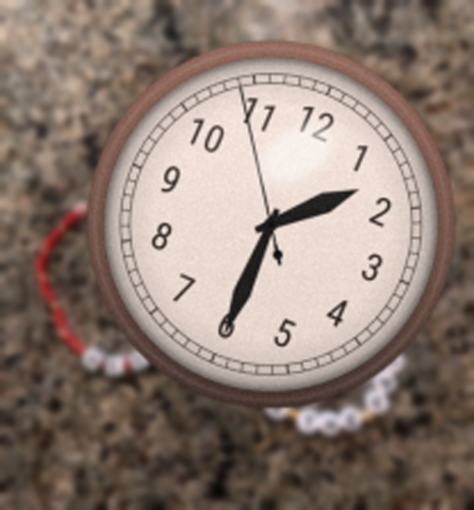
1,29,54
